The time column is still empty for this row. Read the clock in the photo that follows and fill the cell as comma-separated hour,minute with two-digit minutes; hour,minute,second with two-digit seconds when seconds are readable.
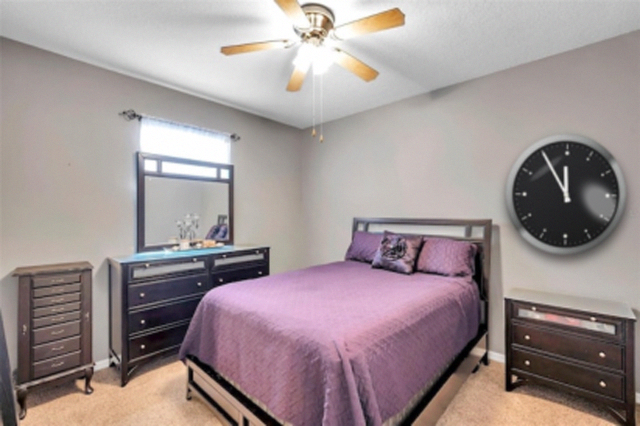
11,55
